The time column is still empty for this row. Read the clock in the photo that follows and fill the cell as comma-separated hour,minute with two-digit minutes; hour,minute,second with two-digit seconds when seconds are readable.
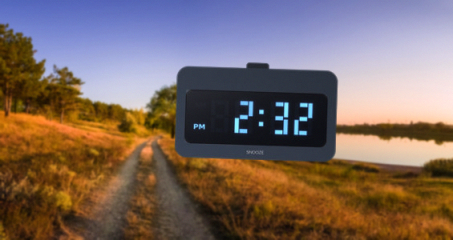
2,32
